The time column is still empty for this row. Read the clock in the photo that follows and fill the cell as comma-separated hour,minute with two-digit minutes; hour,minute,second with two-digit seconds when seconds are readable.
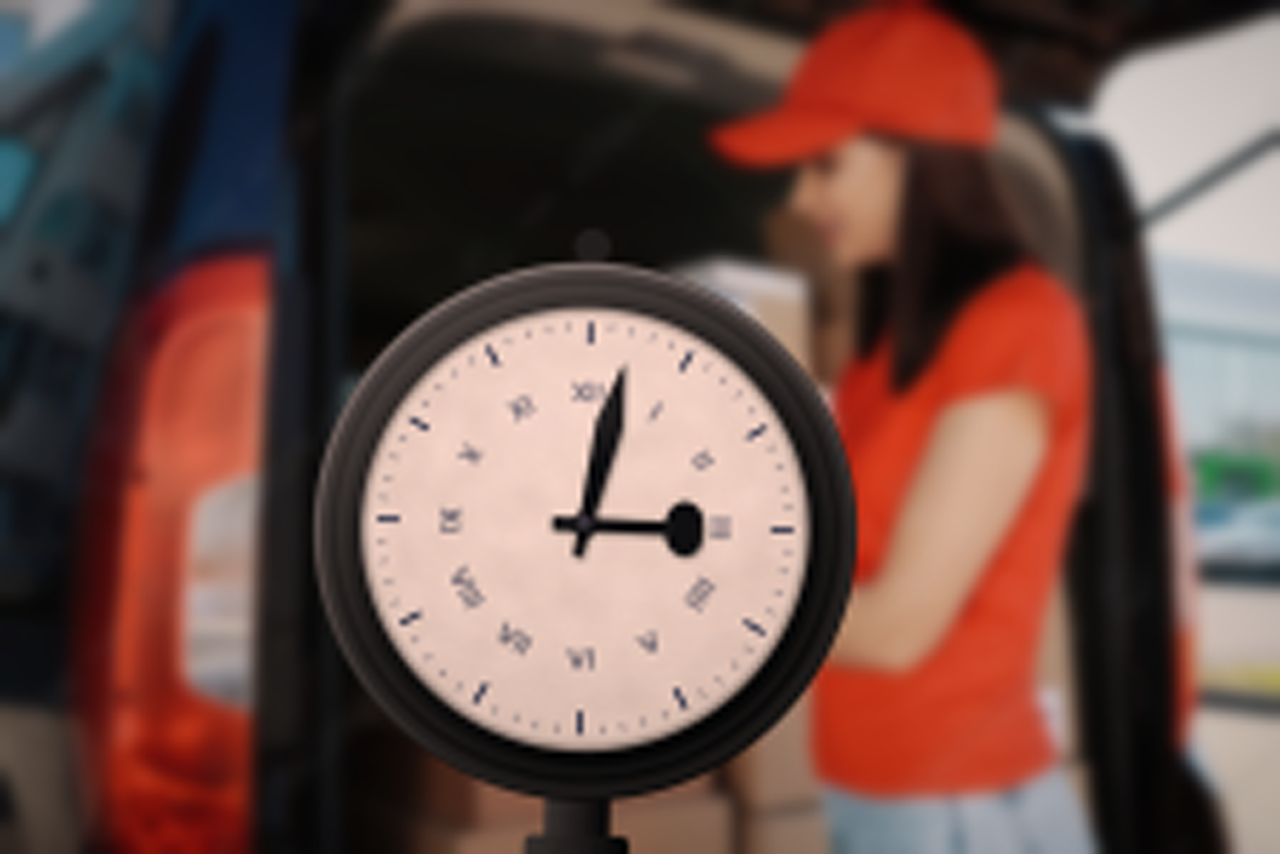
3,02
